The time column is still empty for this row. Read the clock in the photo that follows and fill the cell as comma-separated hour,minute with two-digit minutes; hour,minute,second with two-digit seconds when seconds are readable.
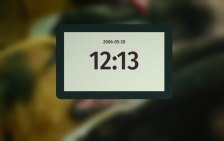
12,13
